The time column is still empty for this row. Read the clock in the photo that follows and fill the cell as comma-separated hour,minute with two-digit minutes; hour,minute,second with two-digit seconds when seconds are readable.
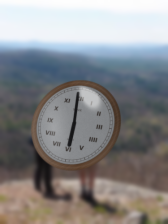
5,59
